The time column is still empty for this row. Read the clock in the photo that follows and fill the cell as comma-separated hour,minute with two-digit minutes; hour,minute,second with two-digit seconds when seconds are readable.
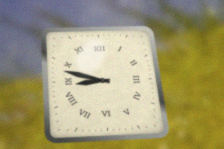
8,48
